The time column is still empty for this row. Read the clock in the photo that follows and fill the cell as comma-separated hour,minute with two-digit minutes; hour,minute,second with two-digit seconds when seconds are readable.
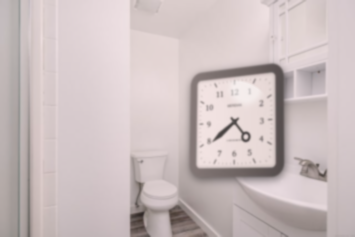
4,39
